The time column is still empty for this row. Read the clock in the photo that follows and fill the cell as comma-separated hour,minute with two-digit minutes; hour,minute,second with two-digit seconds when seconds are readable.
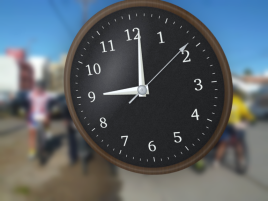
9,01,09
